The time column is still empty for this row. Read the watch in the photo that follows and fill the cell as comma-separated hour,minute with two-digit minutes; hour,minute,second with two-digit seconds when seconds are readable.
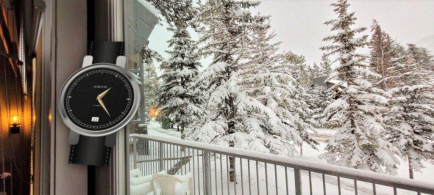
1,24
